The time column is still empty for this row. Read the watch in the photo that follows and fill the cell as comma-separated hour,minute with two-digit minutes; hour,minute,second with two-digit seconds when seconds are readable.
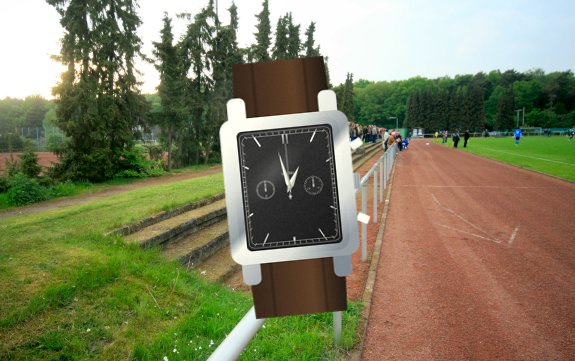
12,58
